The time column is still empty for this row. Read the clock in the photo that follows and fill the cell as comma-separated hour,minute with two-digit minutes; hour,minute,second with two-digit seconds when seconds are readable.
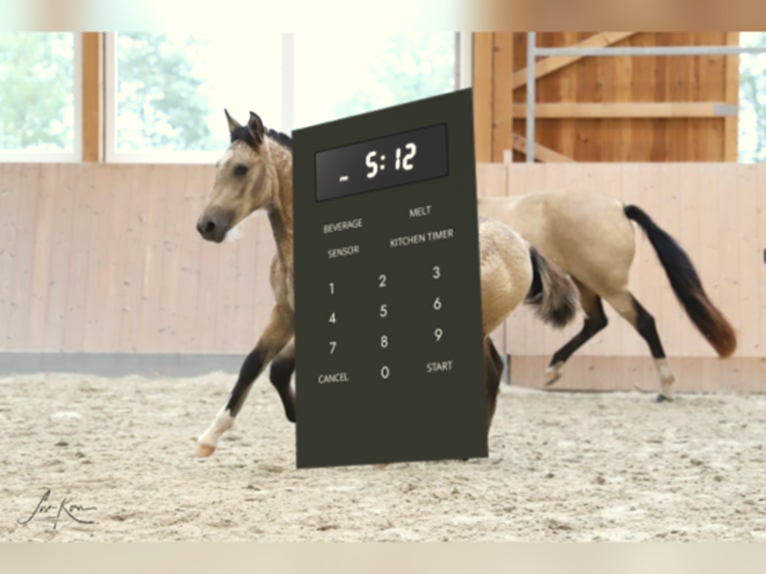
5,12
